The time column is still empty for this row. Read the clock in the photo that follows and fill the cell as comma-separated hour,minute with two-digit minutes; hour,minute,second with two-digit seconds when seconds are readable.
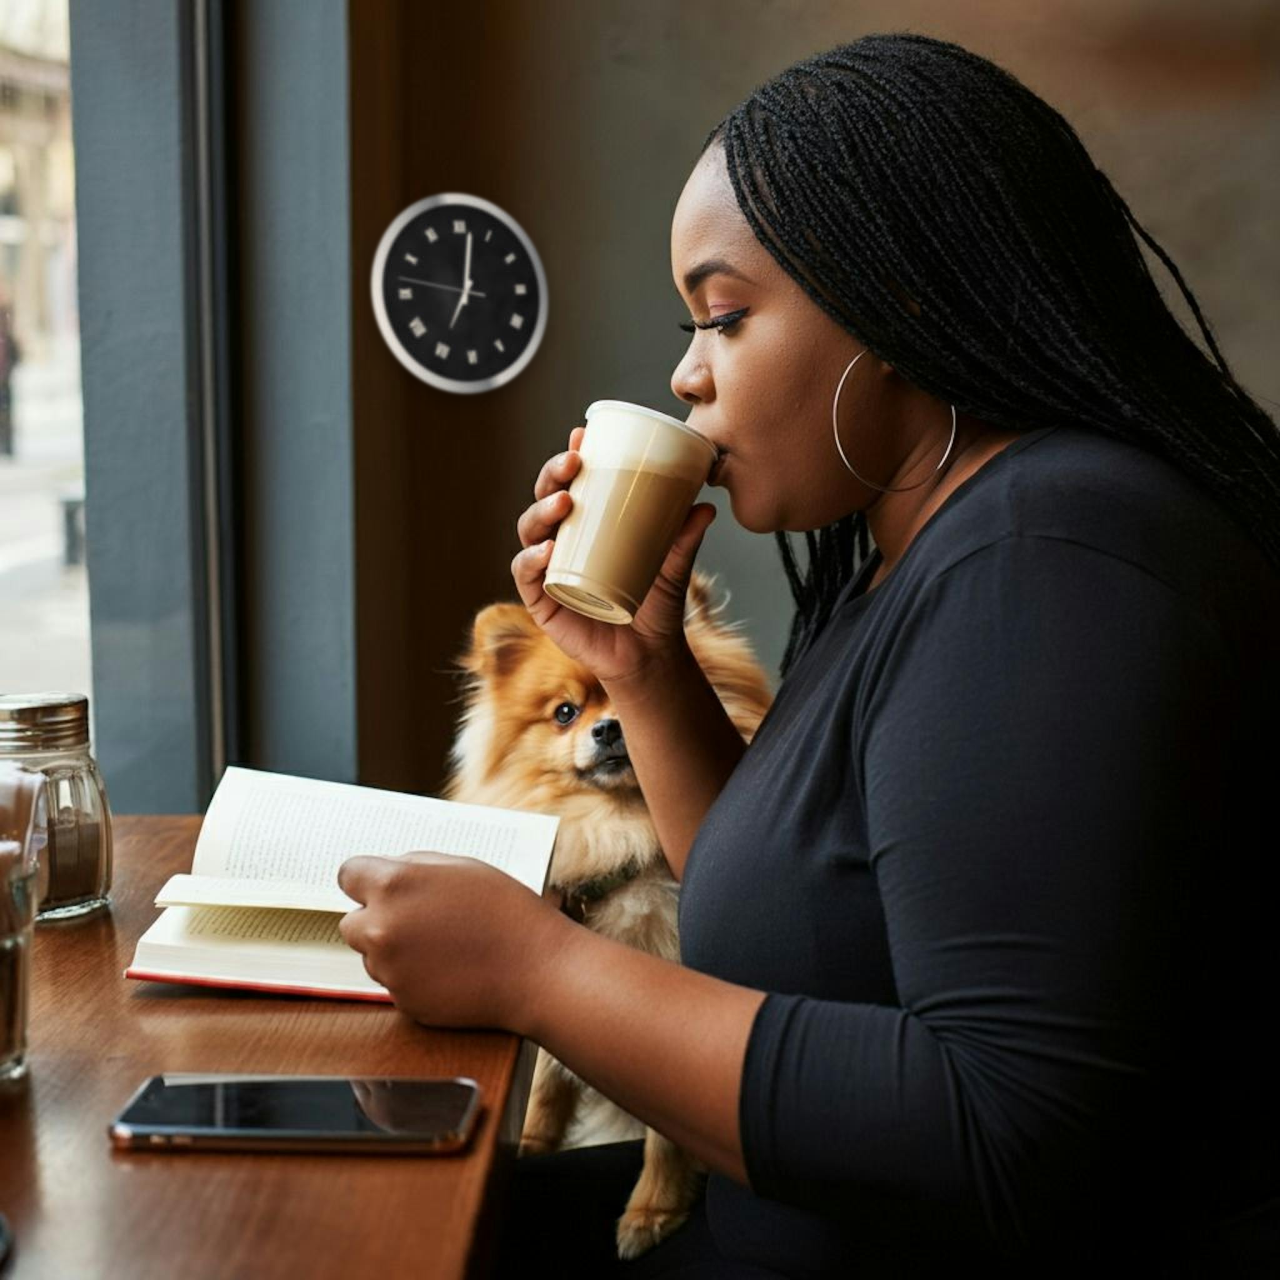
7,01,47
